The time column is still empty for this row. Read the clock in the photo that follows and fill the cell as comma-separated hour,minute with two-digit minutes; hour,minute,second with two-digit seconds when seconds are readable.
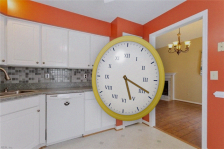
5,19
